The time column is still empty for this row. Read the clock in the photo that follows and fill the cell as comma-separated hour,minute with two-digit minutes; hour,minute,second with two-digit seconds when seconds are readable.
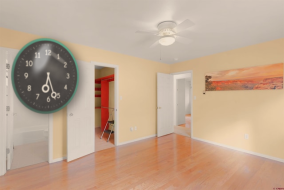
6,27
